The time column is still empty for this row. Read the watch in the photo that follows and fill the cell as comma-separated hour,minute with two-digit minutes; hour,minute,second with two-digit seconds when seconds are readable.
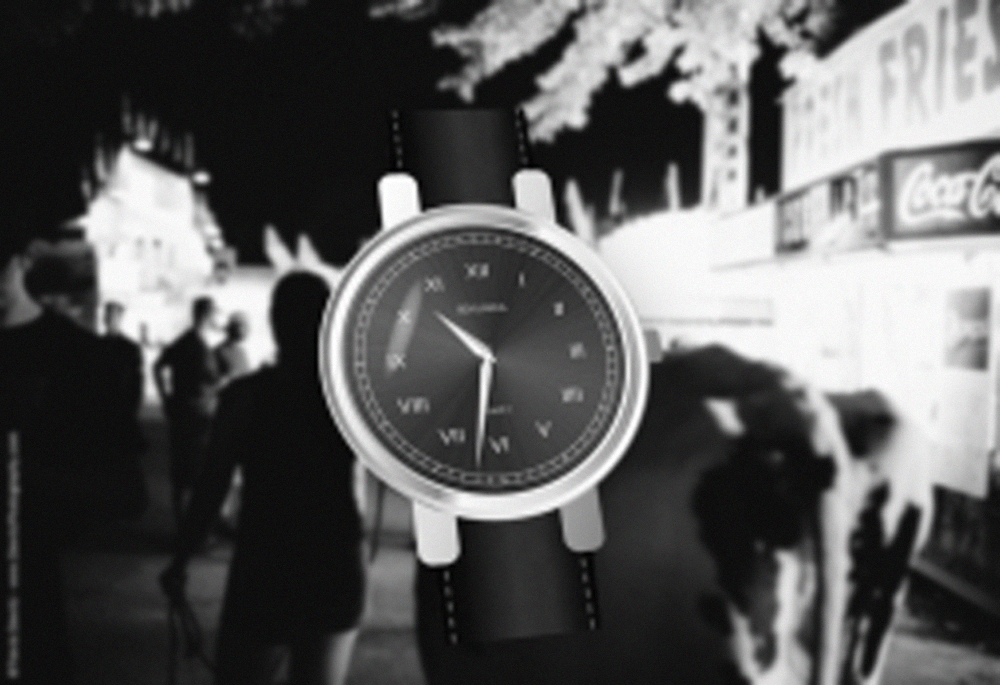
10,32
